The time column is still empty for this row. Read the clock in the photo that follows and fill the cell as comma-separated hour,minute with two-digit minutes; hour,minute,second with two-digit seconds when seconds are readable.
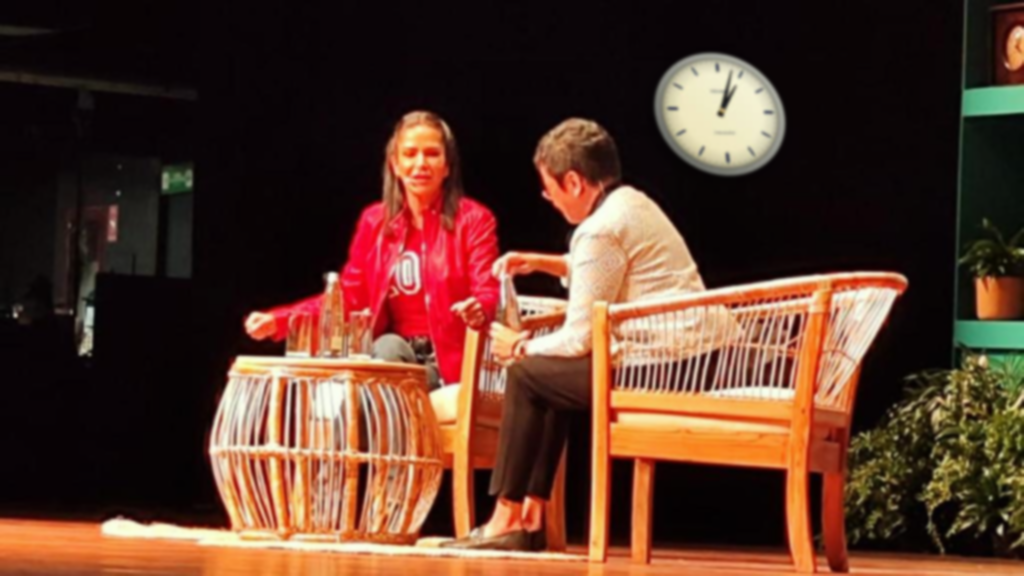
1,03
